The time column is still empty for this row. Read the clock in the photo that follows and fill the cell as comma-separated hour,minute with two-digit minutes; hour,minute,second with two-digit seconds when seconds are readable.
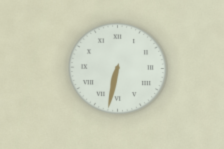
6,32
